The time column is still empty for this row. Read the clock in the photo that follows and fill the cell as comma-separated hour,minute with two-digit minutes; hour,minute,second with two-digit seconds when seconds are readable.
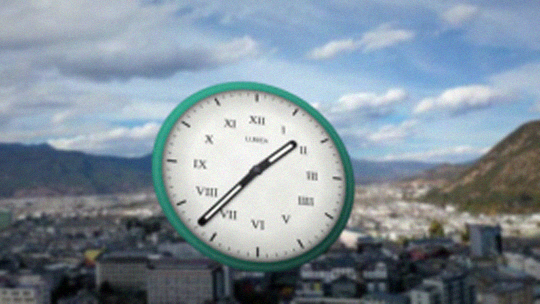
1,37
